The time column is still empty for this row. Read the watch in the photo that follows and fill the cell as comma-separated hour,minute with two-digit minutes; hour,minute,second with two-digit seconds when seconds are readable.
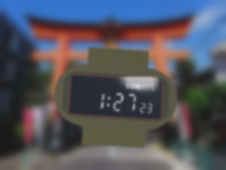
1,27
